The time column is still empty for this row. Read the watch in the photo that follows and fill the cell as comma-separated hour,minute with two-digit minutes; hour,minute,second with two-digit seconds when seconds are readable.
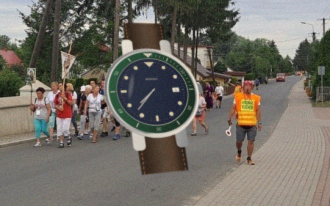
7,37
